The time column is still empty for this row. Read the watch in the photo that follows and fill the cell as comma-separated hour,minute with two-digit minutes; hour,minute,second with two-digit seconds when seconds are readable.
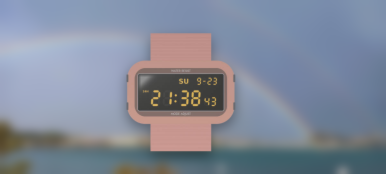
21,38,43
